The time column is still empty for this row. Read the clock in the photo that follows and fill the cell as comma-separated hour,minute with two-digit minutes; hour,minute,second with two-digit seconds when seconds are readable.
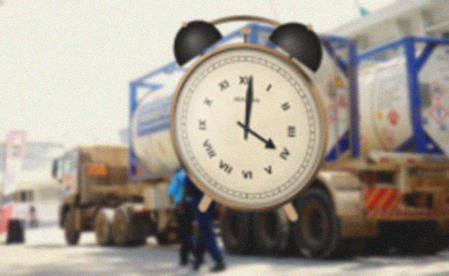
4,01
